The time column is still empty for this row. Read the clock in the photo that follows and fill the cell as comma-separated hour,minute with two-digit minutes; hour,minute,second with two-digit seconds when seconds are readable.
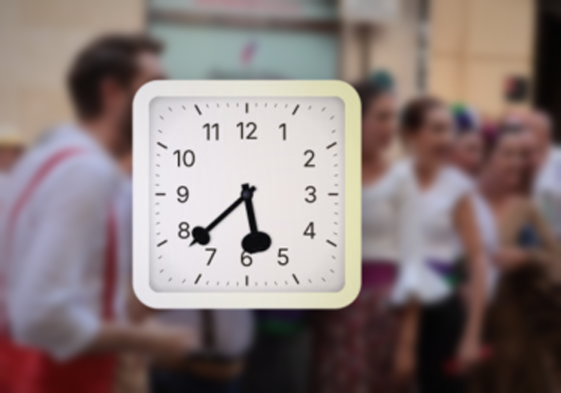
5,38
